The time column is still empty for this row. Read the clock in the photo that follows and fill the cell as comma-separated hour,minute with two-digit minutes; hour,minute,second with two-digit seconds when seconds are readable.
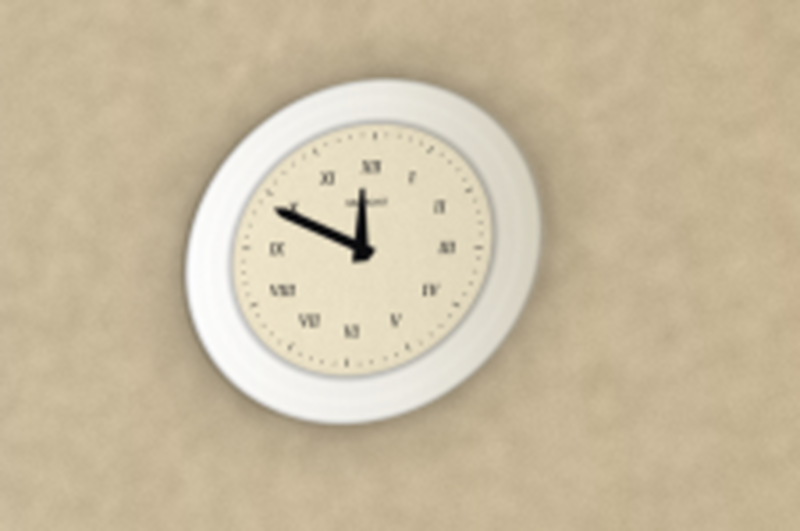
11,49
